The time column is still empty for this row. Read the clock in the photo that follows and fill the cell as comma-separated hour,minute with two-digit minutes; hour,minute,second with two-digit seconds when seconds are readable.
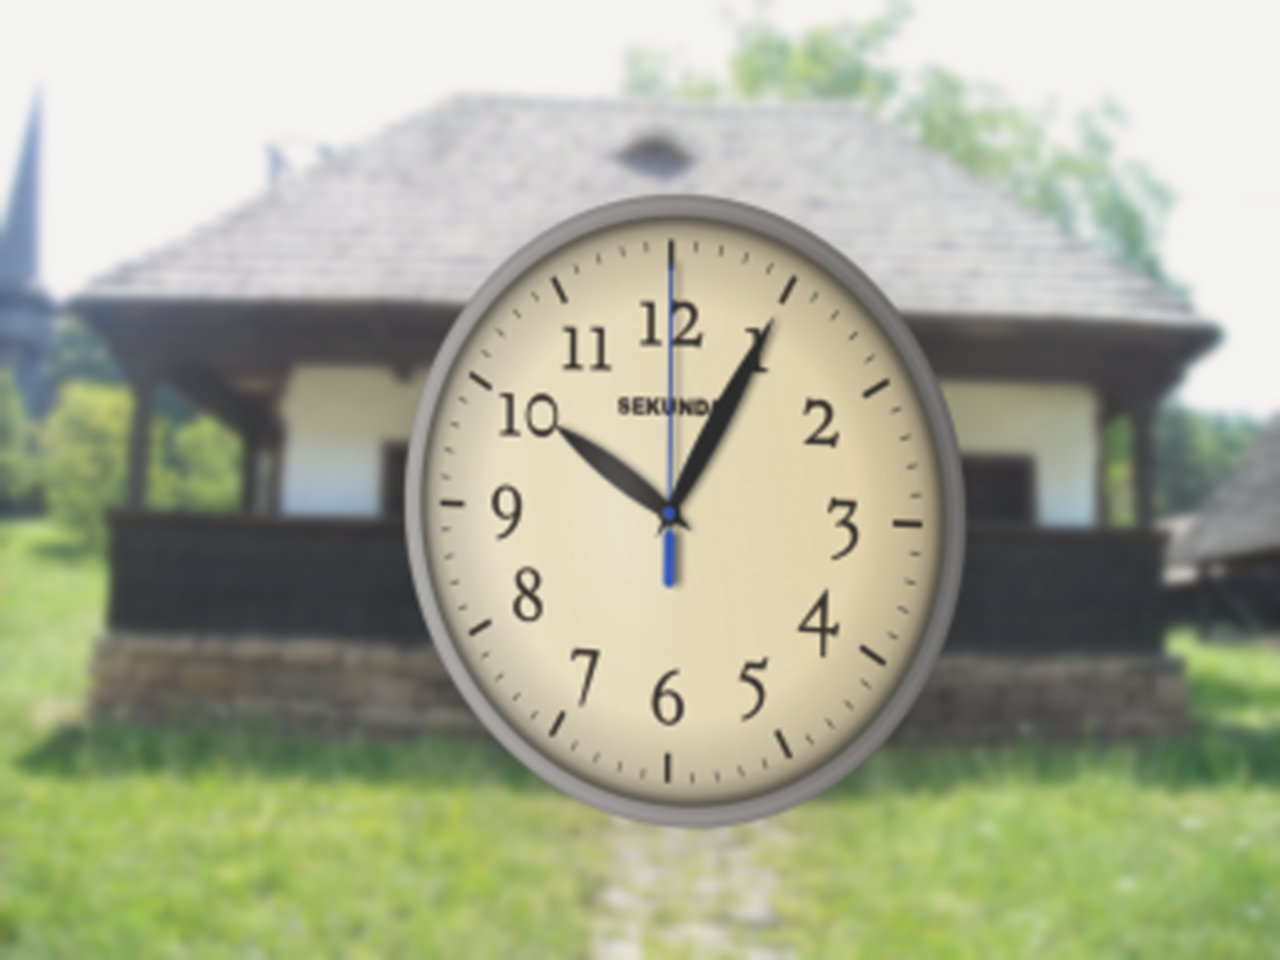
10,05,00
